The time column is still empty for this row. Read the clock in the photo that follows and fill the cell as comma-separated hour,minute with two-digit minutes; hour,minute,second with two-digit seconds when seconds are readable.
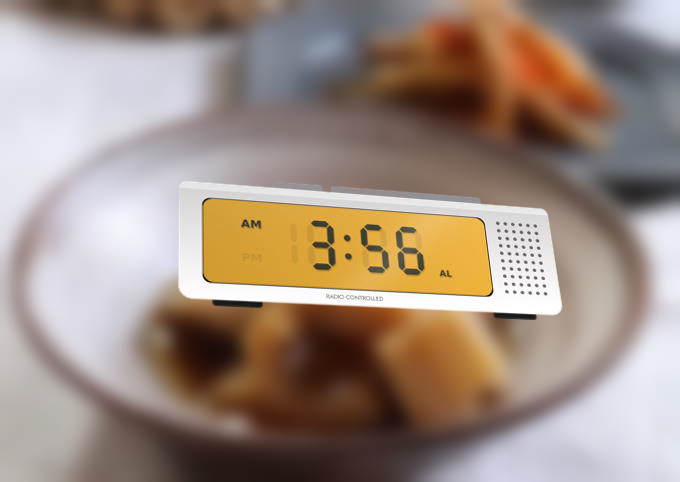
3,56
